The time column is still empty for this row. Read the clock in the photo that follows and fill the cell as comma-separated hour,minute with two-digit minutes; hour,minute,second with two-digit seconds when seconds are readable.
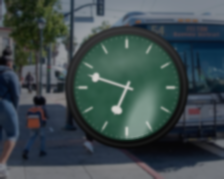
6,48
